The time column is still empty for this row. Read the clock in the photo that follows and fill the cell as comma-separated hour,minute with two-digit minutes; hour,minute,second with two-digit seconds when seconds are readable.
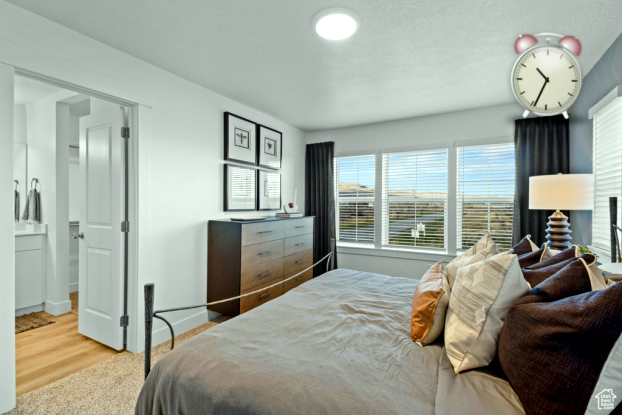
10,34
